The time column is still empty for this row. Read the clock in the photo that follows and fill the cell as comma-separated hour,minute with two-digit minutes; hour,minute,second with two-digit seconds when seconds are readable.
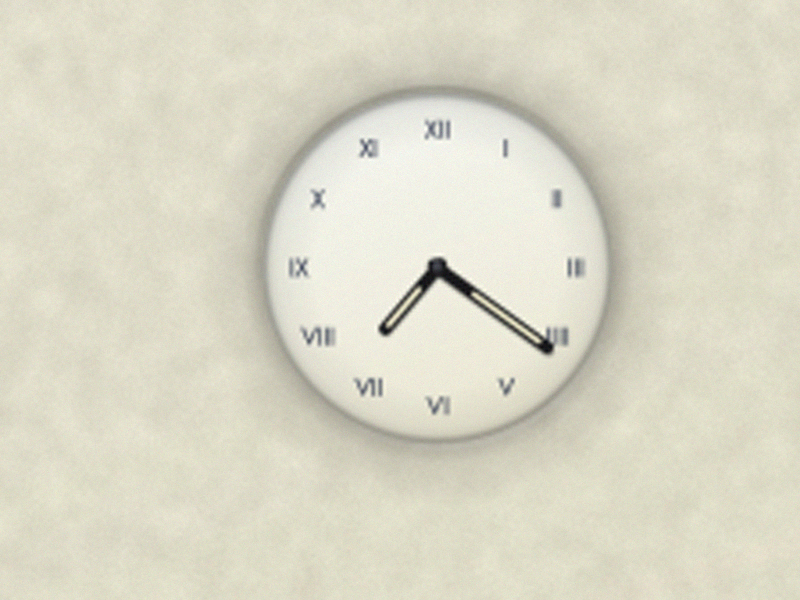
7,21
